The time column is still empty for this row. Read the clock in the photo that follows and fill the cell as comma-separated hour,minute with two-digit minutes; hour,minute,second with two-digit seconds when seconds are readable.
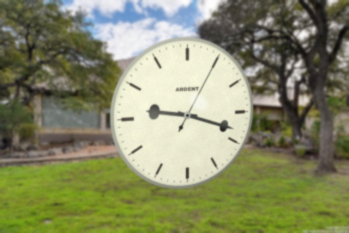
9,18,05
